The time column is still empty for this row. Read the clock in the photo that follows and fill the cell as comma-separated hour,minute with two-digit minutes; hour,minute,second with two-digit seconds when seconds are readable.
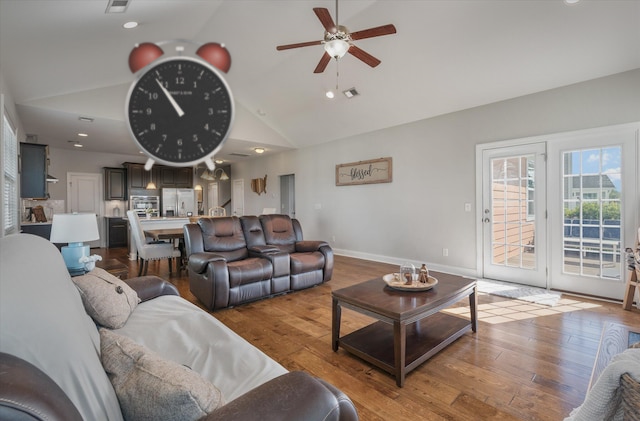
10,54
